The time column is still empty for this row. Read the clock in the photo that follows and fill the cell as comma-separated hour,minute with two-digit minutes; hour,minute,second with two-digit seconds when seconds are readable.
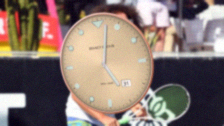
5,02
